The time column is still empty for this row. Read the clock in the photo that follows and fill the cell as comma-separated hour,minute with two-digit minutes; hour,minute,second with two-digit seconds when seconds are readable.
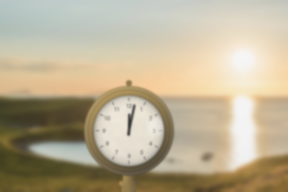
12,02
